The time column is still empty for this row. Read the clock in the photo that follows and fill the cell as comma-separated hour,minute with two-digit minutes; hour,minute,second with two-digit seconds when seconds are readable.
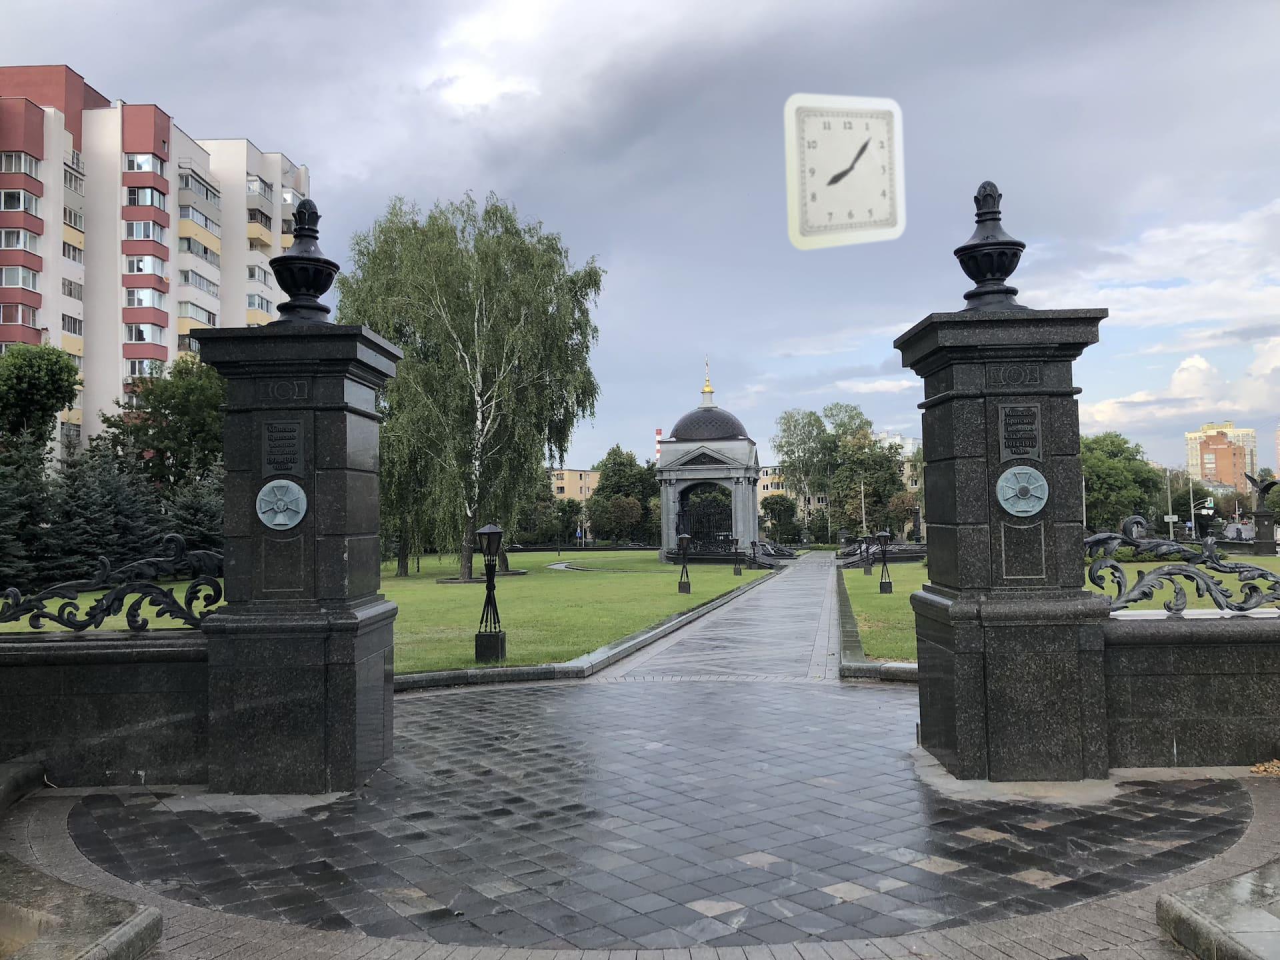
8,07
